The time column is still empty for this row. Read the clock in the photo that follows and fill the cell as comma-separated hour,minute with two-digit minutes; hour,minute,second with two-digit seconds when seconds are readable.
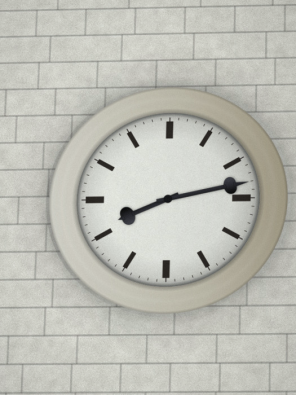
8,13
